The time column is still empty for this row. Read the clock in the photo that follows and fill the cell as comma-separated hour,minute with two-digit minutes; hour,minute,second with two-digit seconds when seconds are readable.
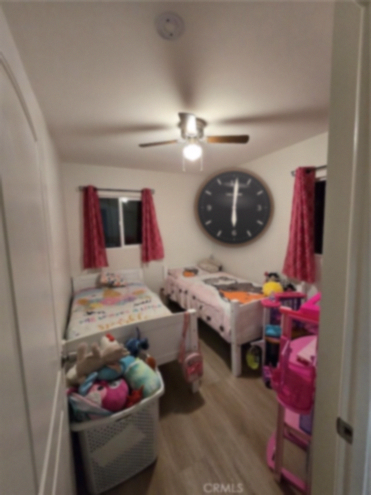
6,01
